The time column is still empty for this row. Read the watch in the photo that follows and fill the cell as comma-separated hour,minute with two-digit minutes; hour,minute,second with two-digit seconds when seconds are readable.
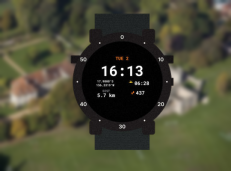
16,13
